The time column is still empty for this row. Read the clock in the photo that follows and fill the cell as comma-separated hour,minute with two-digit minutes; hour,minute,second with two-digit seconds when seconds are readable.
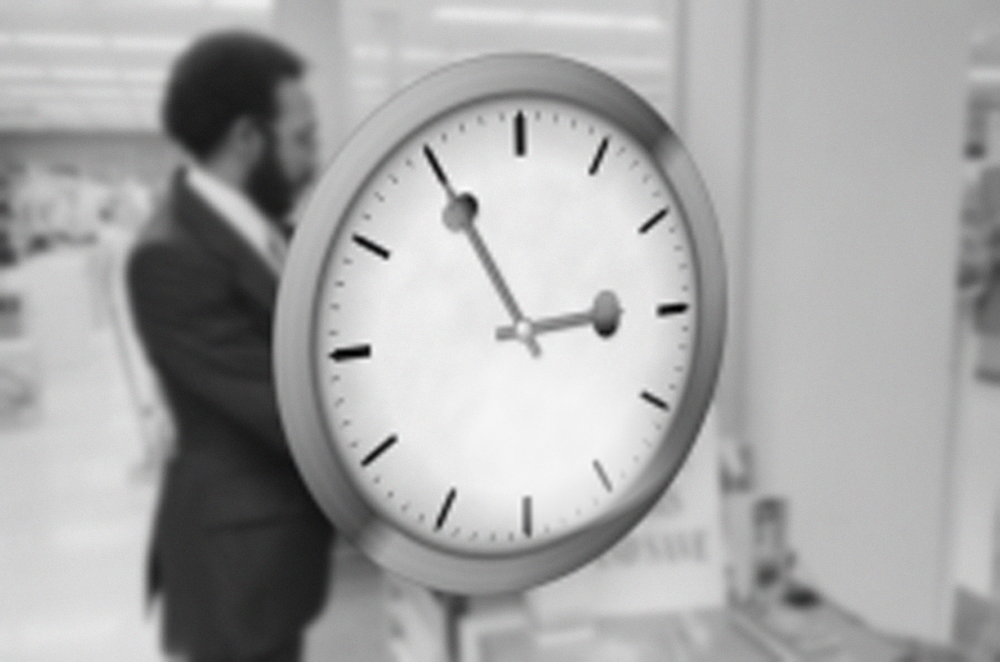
2,55
